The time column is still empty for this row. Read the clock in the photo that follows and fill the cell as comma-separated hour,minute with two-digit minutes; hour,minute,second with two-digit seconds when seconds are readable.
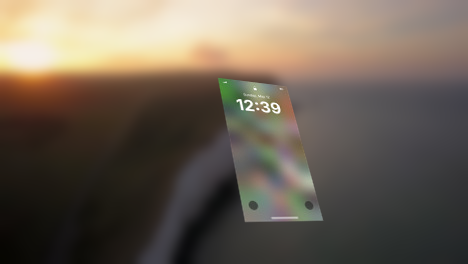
12,39
